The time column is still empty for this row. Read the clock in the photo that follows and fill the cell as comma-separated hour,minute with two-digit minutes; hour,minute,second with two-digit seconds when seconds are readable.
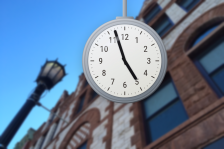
4,57
